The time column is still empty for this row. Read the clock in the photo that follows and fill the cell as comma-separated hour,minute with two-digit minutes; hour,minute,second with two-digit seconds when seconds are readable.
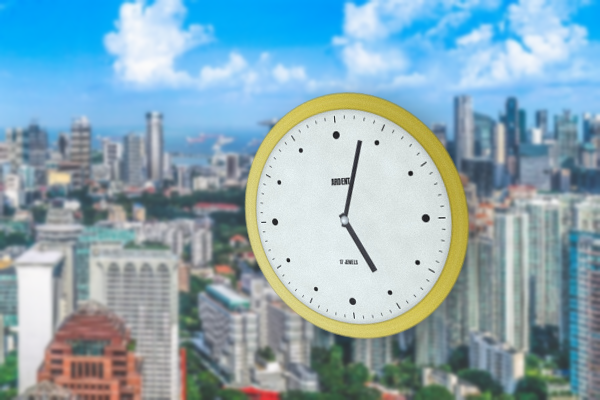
5,03
